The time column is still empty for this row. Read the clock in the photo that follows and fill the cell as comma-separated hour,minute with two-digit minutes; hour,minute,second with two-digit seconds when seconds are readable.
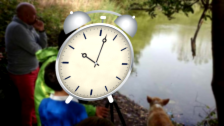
10,02
